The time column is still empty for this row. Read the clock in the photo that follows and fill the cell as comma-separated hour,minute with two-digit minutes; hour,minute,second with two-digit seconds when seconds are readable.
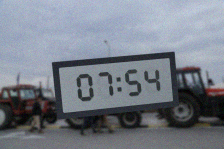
7,54
